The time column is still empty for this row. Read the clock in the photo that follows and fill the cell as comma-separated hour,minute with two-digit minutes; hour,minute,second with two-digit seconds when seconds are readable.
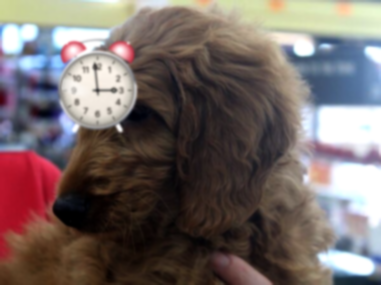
2,59
